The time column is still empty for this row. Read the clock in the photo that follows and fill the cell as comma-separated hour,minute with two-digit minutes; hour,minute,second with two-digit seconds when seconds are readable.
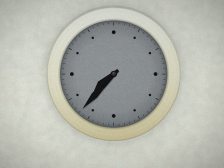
7,37
